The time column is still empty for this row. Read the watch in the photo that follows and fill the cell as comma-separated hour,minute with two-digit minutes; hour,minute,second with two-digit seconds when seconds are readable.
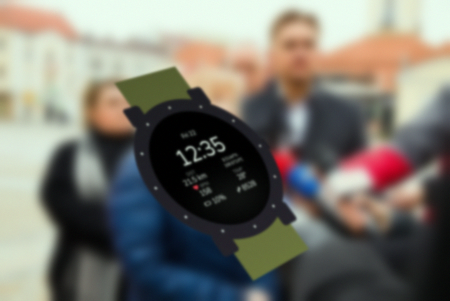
12,35
